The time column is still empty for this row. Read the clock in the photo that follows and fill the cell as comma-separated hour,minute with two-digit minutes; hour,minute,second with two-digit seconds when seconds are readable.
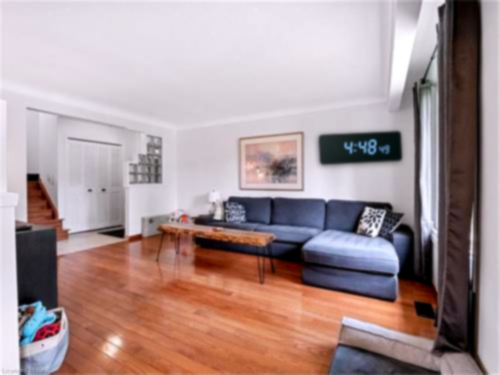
4,48
